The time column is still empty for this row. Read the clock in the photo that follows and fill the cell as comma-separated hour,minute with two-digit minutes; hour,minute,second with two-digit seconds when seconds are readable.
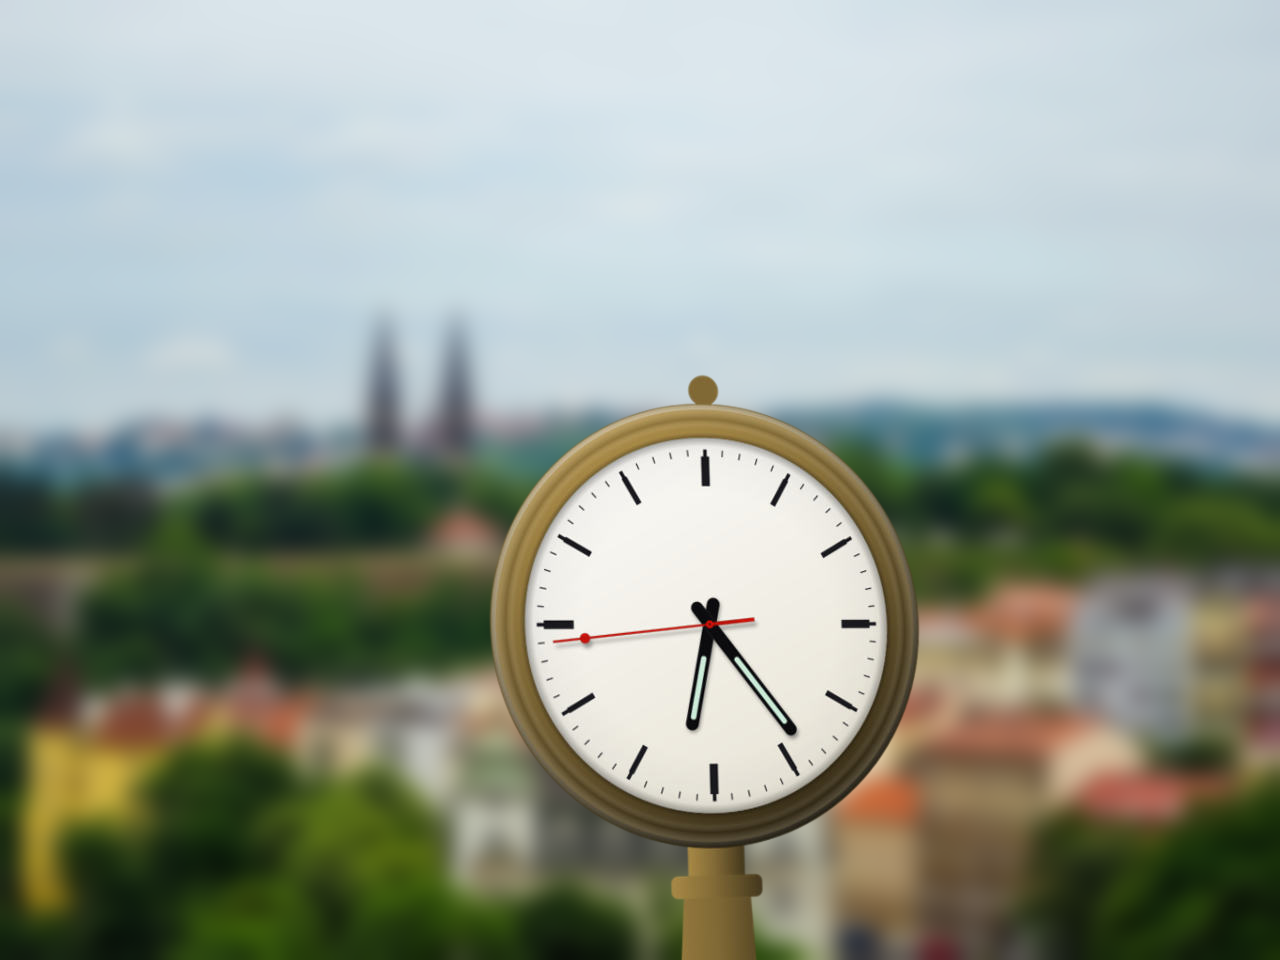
6,23,44
